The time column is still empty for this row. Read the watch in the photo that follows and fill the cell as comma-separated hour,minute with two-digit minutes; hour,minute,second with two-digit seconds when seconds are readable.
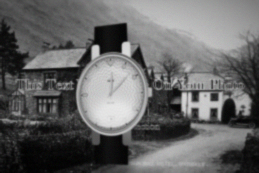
12,08
